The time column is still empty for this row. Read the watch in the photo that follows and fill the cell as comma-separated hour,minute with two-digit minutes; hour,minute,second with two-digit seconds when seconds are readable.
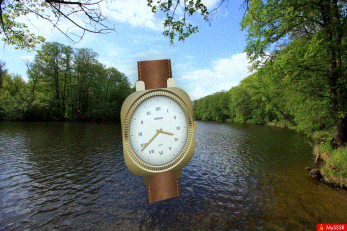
3,39
